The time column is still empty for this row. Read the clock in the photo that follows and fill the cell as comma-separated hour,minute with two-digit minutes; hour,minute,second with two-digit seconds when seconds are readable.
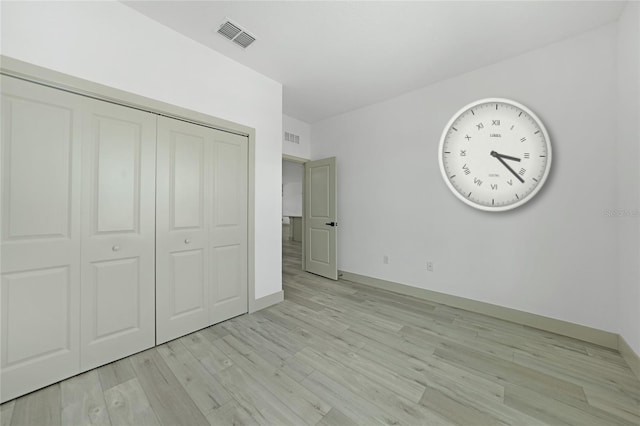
3,22
